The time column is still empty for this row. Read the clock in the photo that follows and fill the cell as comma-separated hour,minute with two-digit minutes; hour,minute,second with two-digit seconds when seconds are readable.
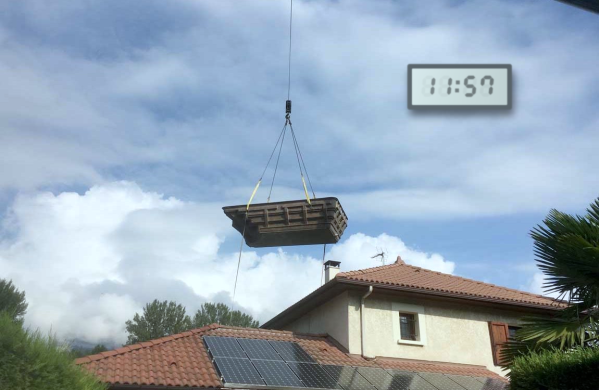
11,57
